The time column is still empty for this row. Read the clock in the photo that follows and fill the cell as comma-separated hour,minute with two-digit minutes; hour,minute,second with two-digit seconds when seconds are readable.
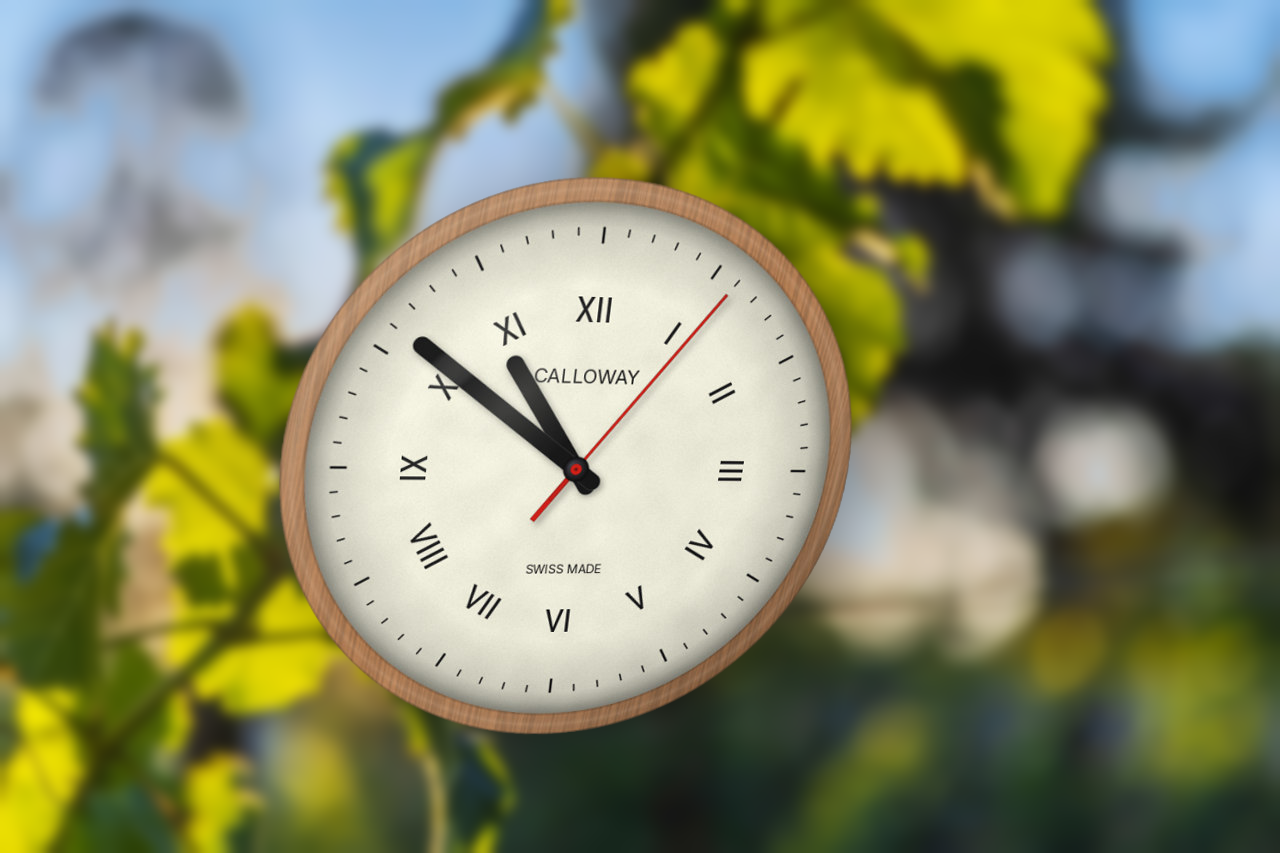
10,51,06
